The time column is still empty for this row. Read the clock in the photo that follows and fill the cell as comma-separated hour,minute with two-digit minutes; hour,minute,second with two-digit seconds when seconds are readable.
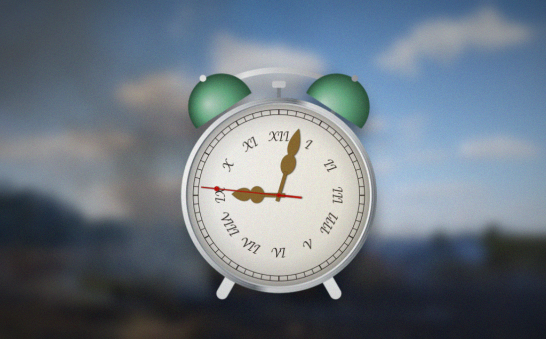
9,02,46
